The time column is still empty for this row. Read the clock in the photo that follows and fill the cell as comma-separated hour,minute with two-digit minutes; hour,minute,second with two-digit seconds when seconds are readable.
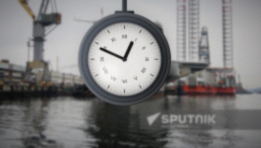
12,49
